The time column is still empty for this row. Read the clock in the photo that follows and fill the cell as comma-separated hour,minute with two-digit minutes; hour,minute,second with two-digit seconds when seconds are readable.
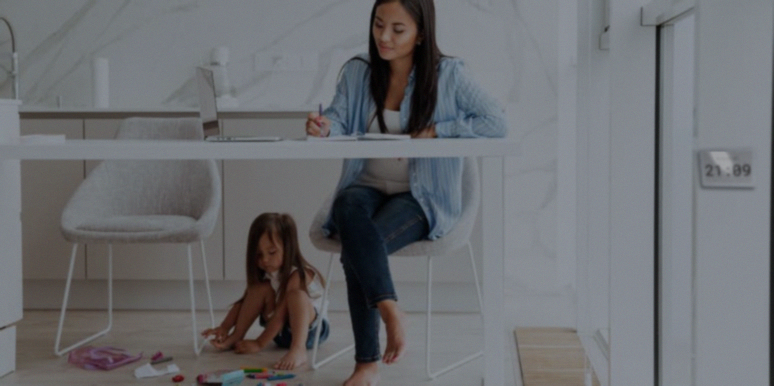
21,09
